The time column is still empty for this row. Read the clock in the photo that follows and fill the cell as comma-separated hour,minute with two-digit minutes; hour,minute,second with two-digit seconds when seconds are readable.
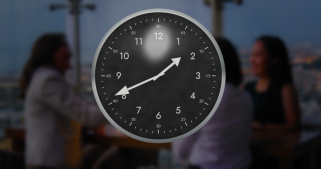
1,41
